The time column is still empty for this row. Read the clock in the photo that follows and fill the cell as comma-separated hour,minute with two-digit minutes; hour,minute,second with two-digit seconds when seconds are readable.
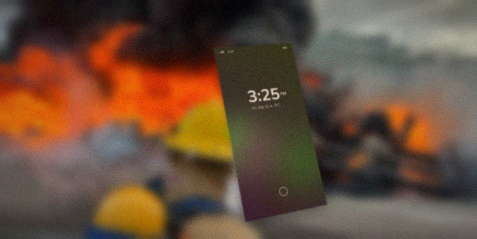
3,25
